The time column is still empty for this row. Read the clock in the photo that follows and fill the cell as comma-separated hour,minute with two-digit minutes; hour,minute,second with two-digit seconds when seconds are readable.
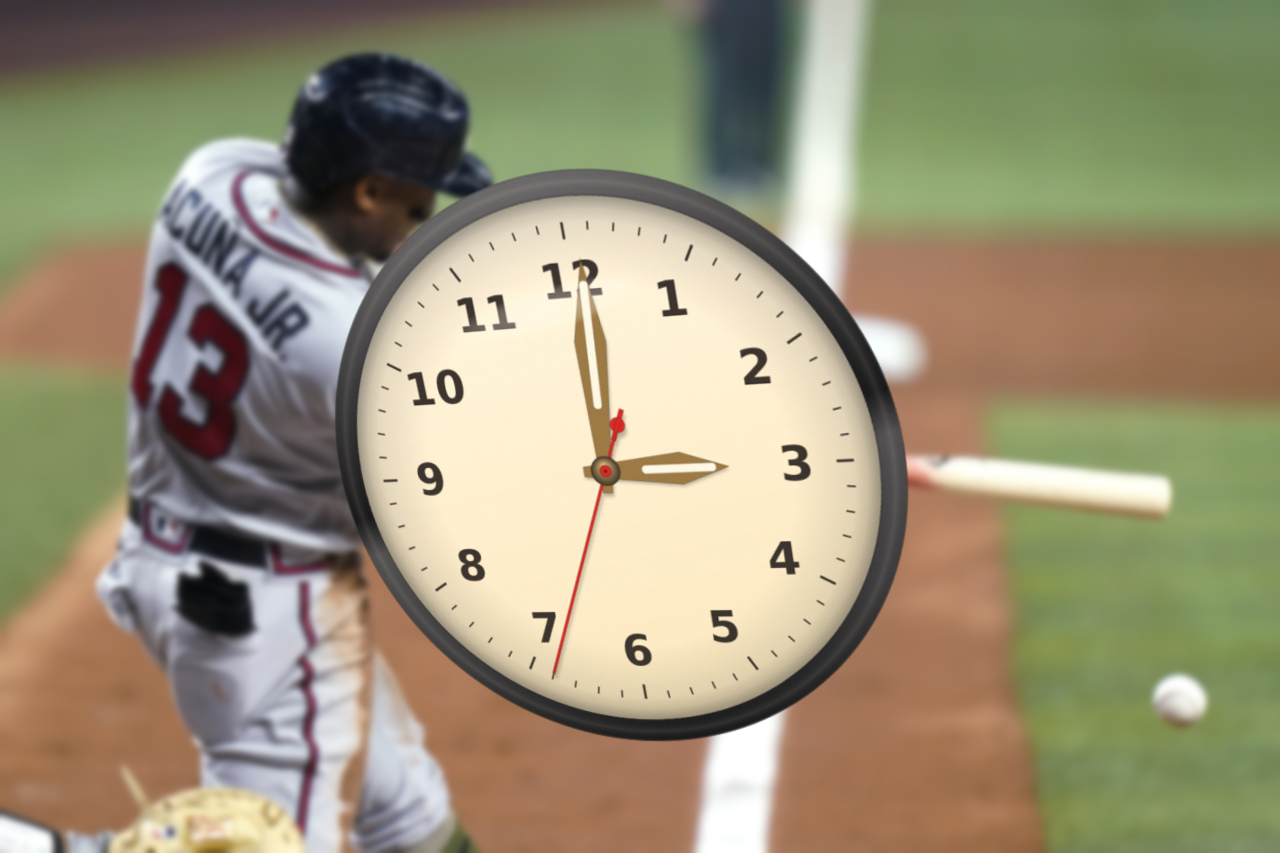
3,00,34
